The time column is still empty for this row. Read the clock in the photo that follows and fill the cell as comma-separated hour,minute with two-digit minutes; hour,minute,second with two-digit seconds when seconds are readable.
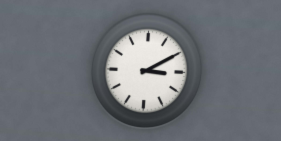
3,10
